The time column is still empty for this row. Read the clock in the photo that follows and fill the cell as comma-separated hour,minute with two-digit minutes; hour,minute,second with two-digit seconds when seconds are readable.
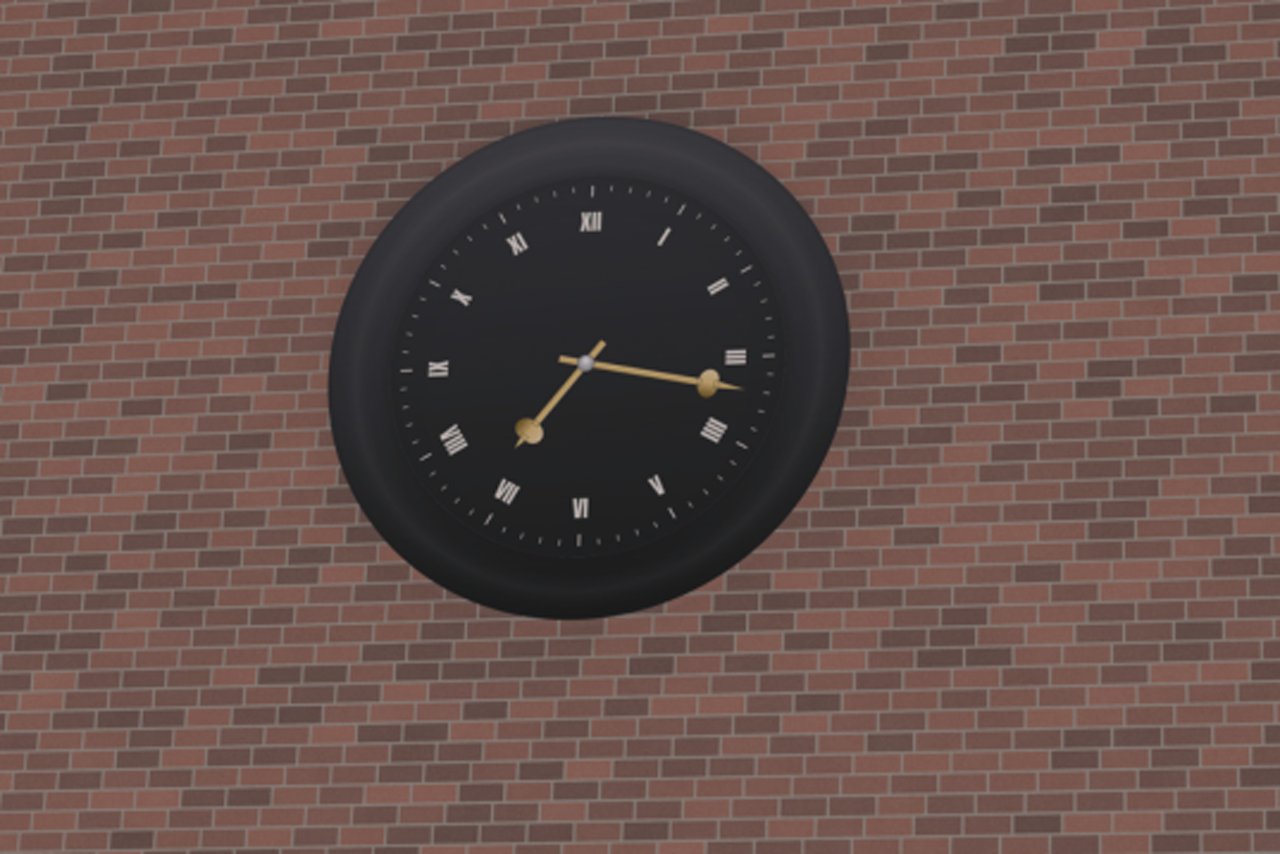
7,17
